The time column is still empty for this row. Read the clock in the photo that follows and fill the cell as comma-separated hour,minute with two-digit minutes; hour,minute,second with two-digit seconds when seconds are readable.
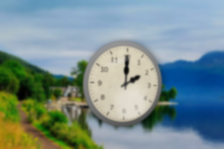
2,00
